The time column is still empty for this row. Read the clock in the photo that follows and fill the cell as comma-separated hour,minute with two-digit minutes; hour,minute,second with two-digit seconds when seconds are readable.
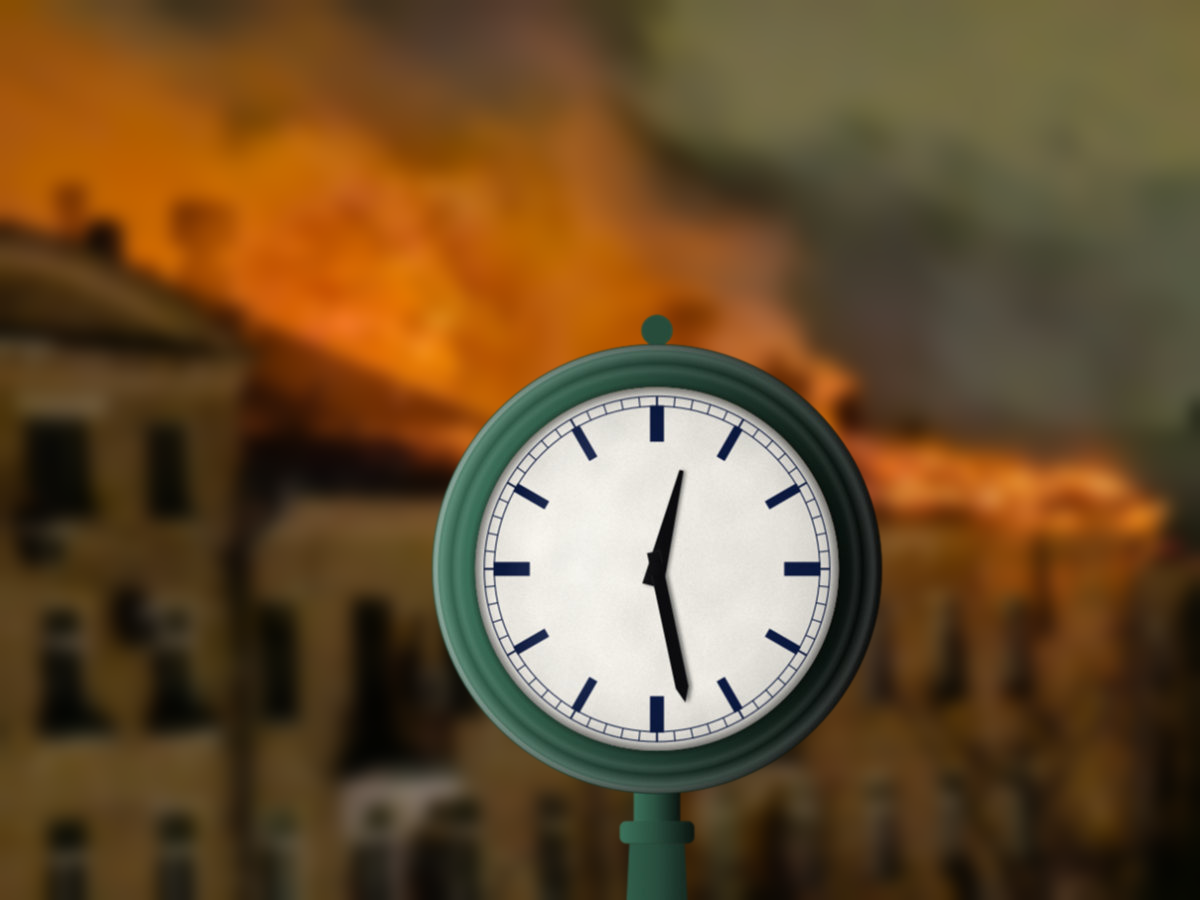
12,28
